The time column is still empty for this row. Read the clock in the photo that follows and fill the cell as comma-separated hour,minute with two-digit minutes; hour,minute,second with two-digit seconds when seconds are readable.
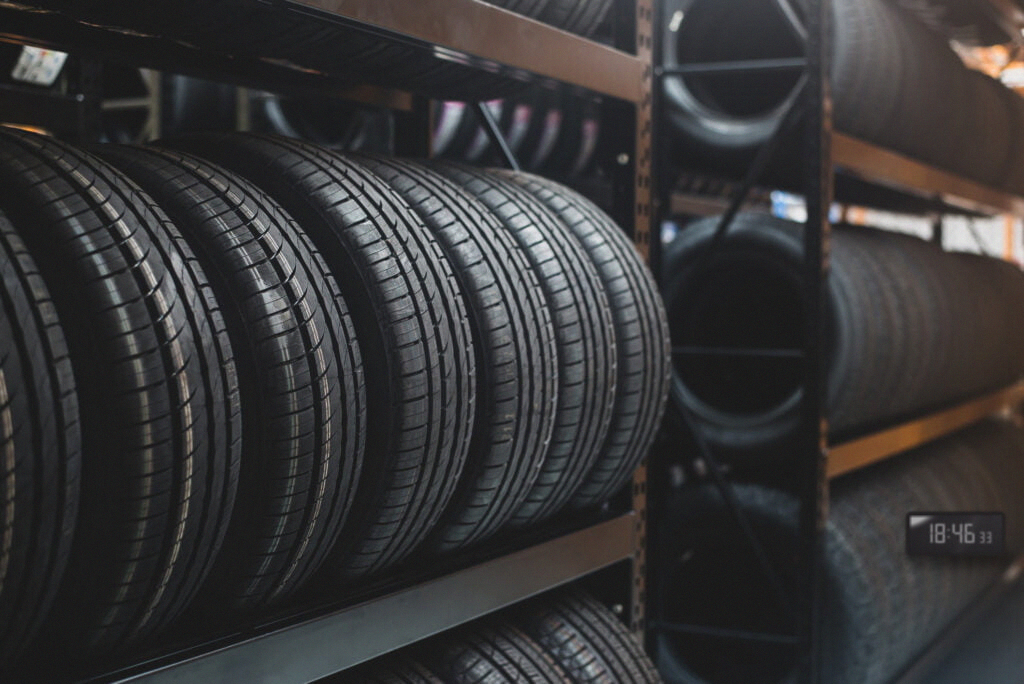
18,46
